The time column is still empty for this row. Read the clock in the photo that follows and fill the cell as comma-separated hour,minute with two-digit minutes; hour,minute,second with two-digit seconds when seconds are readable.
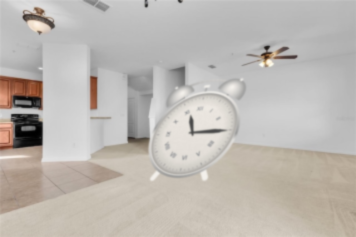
11,15
